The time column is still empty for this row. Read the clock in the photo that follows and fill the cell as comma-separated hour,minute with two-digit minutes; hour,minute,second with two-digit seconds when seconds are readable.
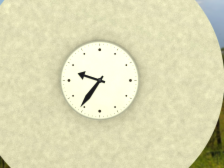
9,36
